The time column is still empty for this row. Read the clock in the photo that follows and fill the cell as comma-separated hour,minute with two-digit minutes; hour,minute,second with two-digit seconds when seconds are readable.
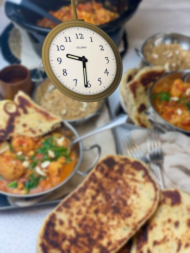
9,31
